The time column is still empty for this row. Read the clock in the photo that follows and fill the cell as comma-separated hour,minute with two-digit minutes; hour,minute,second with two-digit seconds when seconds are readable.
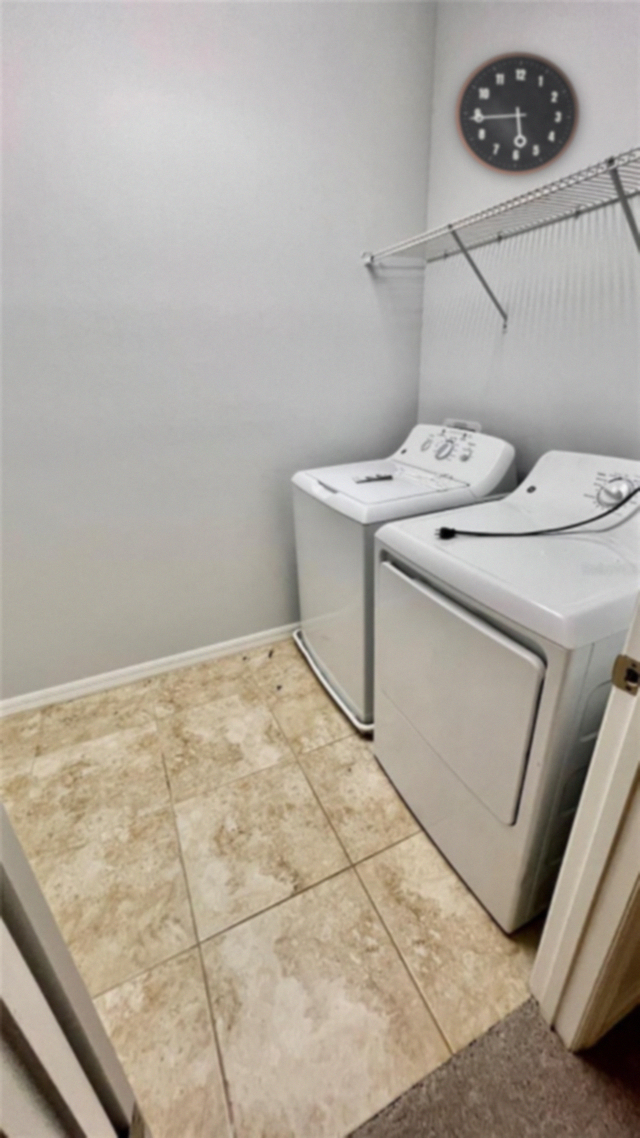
5,44
